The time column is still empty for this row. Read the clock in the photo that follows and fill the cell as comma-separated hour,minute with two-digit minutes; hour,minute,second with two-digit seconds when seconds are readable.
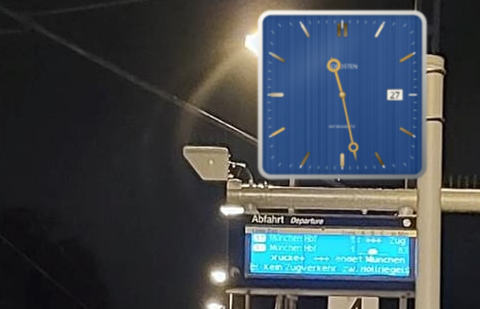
11,28
